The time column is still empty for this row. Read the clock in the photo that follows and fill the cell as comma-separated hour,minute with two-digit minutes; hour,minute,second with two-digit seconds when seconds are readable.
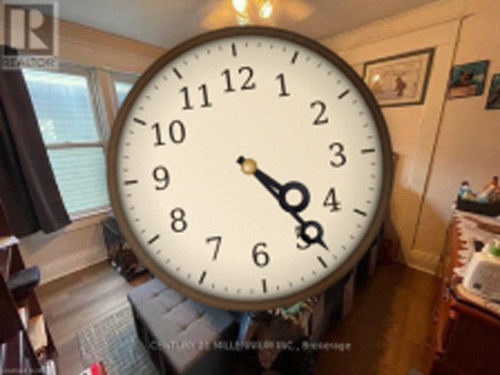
4,24
